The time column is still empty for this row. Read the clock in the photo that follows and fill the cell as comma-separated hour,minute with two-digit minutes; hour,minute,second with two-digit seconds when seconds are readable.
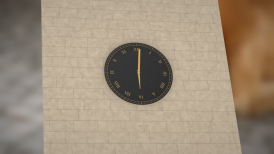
6,01
